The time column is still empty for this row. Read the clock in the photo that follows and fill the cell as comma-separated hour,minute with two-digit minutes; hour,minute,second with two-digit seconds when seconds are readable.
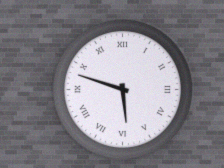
5,48
